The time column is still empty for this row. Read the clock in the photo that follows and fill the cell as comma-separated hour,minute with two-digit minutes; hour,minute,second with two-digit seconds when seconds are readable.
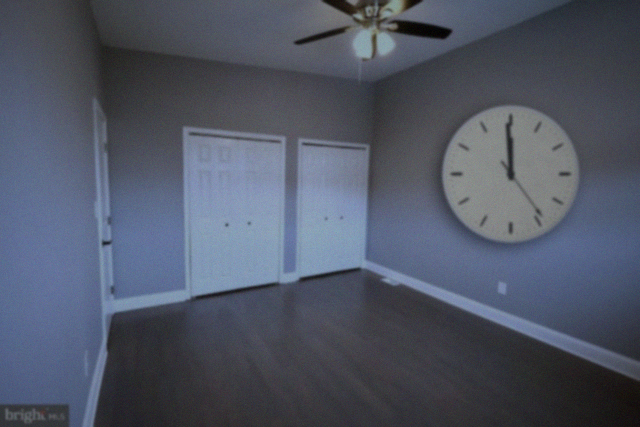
11,59,24
